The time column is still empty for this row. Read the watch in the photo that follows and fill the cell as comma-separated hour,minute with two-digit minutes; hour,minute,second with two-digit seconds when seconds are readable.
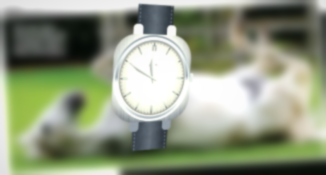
11,50
